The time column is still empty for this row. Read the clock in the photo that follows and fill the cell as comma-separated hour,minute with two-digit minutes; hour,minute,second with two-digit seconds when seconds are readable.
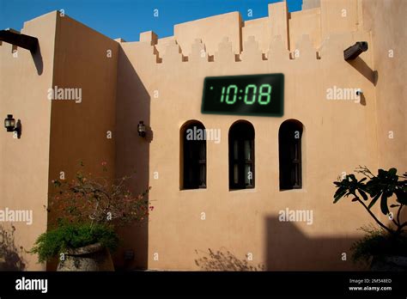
10,08
